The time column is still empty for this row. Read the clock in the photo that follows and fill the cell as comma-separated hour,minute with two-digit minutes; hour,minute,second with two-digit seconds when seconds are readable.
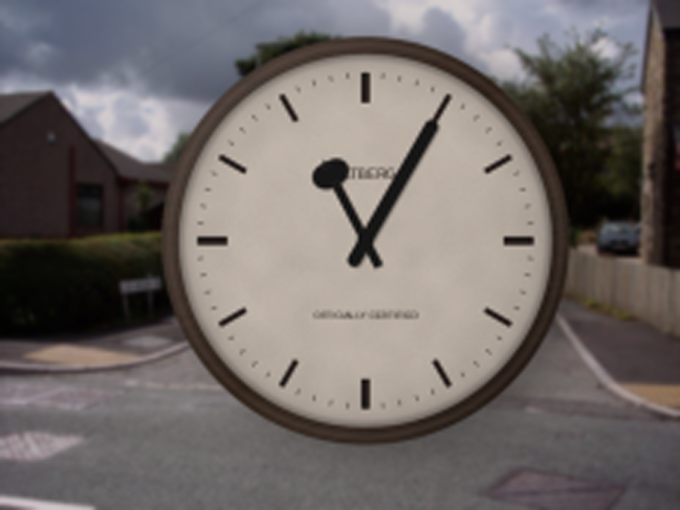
11,05
